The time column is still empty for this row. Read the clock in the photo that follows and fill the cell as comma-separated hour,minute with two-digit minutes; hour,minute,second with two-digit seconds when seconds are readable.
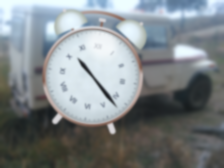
10,22
